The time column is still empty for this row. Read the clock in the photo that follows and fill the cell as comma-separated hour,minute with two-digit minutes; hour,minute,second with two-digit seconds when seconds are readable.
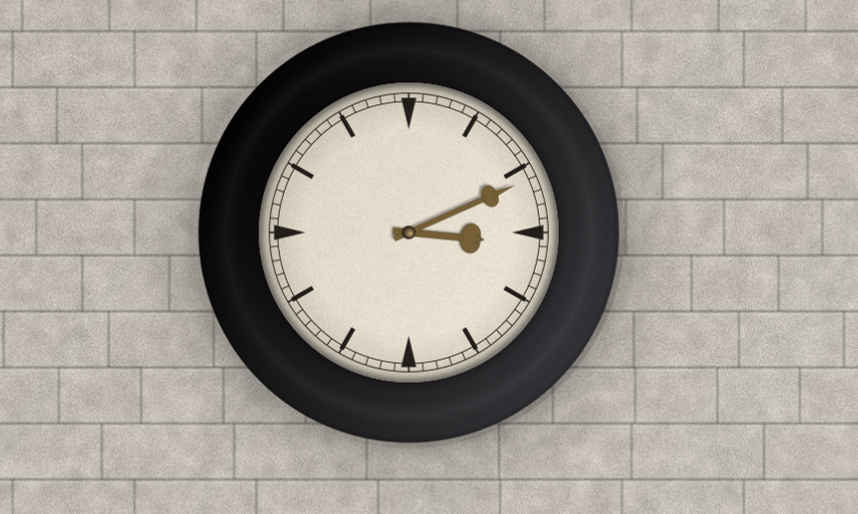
3,11
